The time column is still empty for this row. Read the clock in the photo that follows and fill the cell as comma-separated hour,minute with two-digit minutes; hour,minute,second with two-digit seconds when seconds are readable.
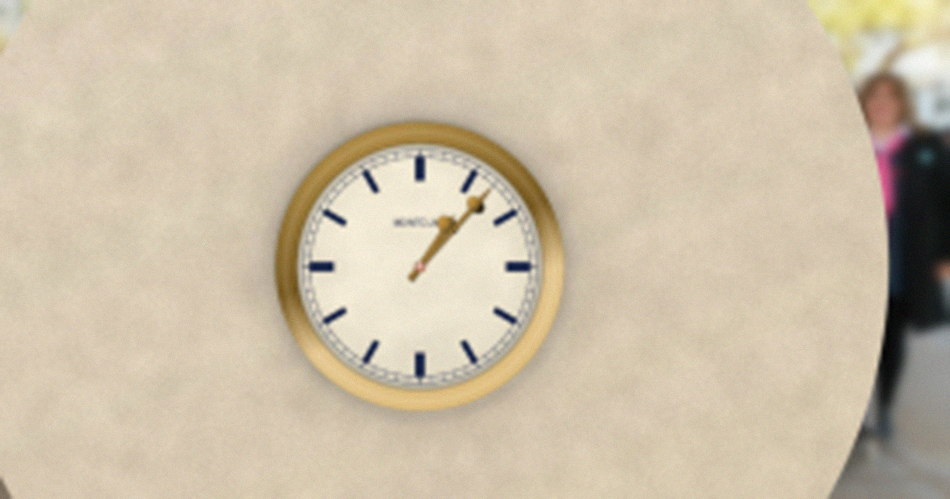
1,07
